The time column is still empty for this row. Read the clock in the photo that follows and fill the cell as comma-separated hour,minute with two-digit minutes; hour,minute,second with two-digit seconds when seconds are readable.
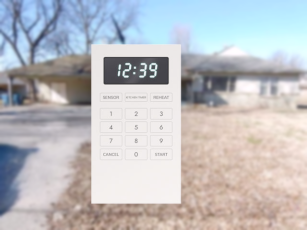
12,39
